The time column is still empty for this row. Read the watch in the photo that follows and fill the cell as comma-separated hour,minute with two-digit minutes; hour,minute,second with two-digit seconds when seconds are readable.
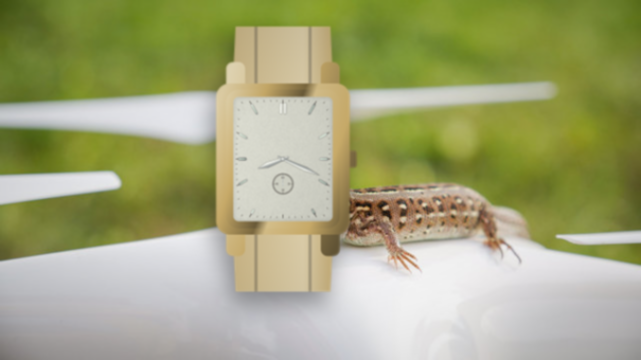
8,19
